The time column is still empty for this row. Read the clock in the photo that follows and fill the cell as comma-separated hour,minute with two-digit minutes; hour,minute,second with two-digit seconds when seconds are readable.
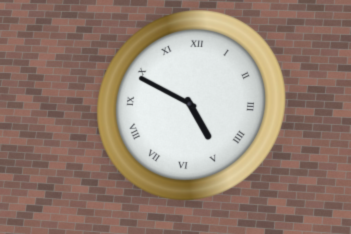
4,49
